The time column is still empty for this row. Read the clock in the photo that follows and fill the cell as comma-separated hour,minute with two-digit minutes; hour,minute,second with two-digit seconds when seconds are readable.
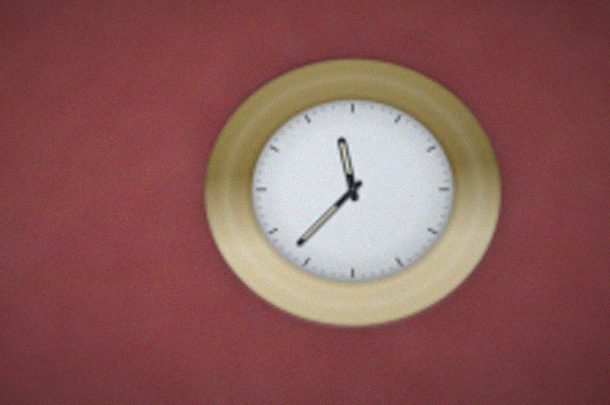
11,37
